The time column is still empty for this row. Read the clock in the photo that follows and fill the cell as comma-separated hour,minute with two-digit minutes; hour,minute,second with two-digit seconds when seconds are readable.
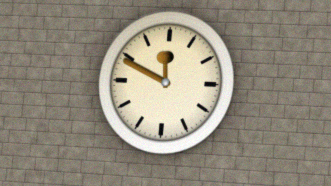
11,49
